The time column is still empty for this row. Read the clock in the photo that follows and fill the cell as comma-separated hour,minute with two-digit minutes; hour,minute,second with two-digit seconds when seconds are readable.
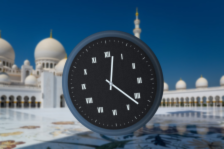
12,22
